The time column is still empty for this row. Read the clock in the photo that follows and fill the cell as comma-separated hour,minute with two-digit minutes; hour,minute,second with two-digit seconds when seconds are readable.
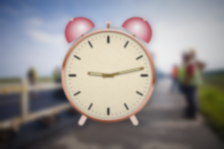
9,13
